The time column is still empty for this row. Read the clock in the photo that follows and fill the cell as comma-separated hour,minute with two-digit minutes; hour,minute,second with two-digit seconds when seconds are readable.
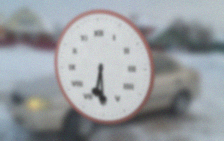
6,30
